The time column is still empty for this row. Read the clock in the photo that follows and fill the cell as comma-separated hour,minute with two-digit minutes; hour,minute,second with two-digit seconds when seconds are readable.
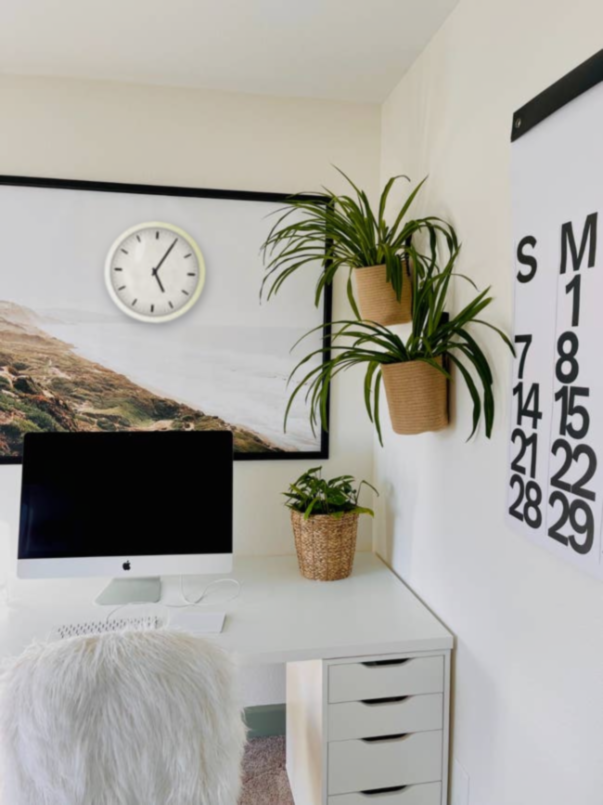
5,05
